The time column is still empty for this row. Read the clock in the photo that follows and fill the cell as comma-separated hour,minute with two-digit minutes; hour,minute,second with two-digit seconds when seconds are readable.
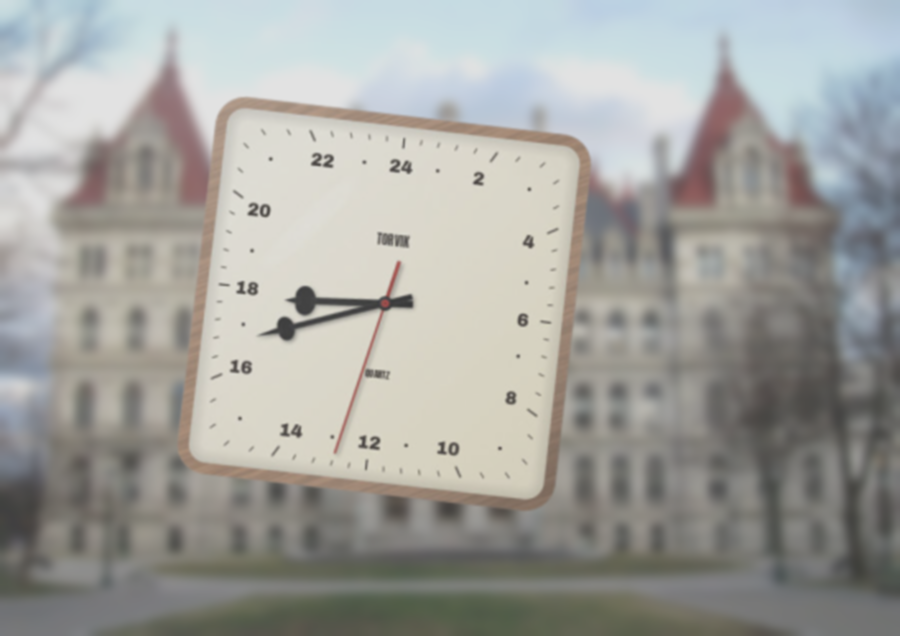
17,41,32
